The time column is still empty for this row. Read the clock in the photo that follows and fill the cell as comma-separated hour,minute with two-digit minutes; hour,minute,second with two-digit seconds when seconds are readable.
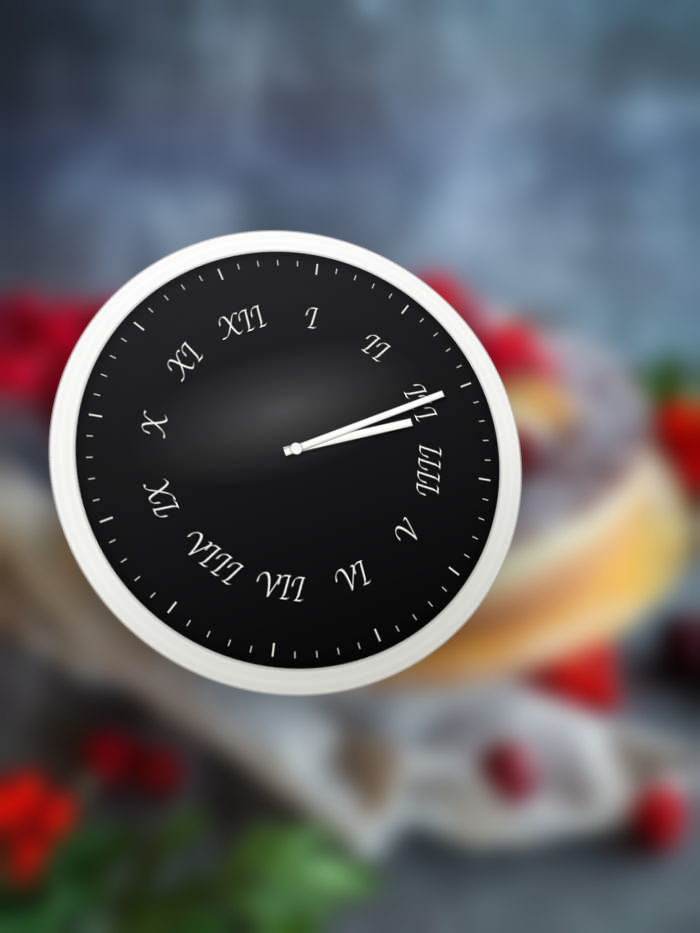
3,15
